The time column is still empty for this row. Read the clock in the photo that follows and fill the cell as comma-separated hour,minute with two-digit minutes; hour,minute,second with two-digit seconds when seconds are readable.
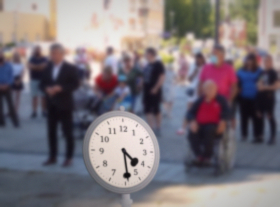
4,29
